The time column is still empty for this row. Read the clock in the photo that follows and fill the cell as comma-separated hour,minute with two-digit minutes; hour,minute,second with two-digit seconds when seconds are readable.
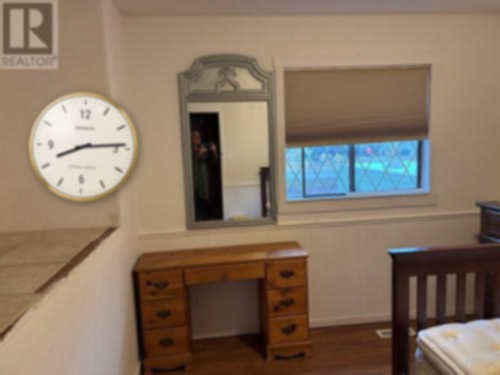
8,14
